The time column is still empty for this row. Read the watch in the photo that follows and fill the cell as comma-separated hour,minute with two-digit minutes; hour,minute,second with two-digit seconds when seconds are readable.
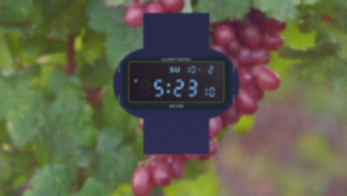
5,23
